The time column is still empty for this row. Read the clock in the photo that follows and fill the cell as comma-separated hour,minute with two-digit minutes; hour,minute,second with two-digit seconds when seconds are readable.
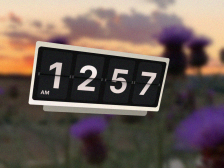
12,57
